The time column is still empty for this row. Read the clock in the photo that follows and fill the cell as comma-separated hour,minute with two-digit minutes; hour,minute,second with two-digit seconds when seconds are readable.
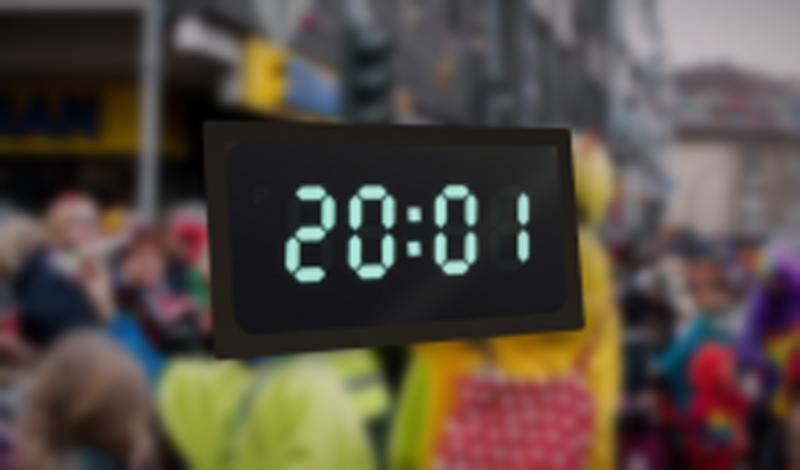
20,01
